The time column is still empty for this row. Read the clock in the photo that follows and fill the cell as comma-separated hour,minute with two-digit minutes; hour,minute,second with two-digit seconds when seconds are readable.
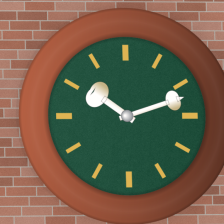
10,12
